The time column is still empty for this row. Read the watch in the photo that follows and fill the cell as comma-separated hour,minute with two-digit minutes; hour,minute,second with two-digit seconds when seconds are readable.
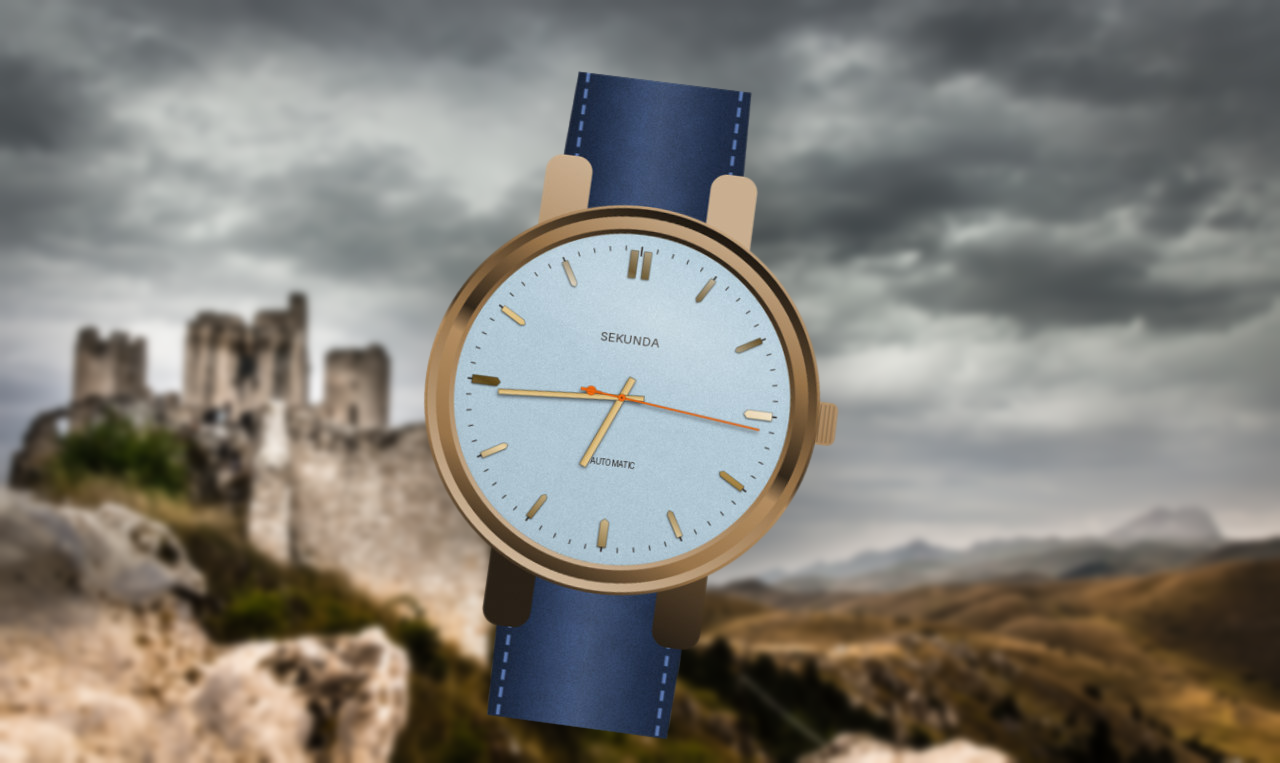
6,44,16
